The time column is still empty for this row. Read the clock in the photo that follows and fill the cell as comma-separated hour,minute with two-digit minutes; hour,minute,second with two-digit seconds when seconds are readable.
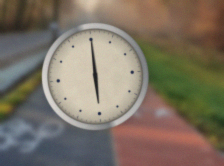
6,00
